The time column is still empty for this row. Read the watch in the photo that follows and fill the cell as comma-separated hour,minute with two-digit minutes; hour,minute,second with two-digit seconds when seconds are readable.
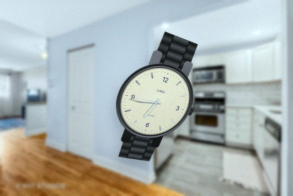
6,44
